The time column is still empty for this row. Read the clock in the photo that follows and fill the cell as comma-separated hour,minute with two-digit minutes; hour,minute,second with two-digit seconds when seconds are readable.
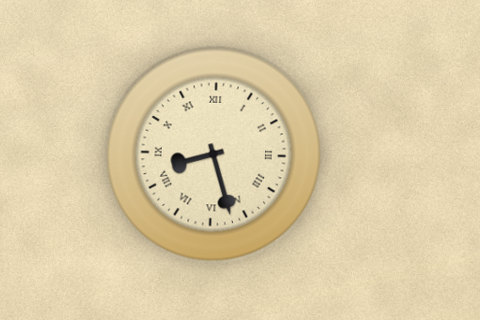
8,27
